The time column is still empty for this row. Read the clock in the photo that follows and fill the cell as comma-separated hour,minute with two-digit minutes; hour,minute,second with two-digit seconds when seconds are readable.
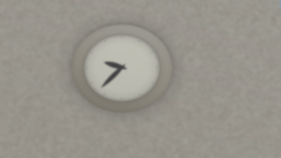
9,37
